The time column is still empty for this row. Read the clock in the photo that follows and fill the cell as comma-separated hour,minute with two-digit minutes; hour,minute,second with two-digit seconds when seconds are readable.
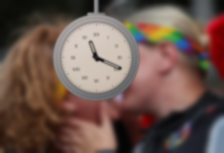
11,19
